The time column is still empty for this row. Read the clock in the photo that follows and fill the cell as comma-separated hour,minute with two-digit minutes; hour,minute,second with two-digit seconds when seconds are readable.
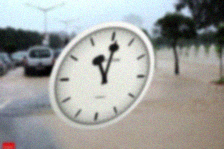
11,01
